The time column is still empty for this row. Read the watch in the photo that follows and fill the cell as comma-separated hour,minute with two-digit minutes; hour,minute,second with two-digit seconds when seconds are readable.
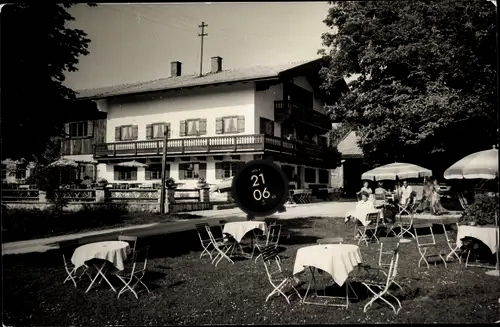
21,06
